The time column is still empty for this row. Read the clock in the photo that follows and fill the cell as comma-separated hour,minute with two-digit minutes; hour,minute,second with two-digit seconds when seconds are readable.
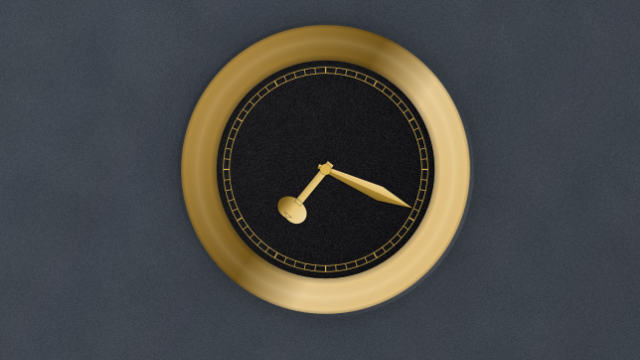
7,19
